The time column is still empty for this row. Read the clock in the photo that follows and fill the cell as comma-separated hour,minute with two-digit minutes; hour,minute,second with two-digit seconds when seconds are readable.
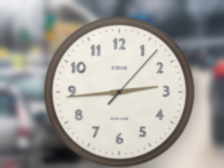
2,44,07
